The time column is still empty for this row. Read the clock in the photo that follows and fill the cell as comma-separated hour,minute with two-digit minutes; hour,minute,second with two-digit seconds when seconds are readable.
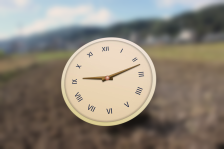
9,12
